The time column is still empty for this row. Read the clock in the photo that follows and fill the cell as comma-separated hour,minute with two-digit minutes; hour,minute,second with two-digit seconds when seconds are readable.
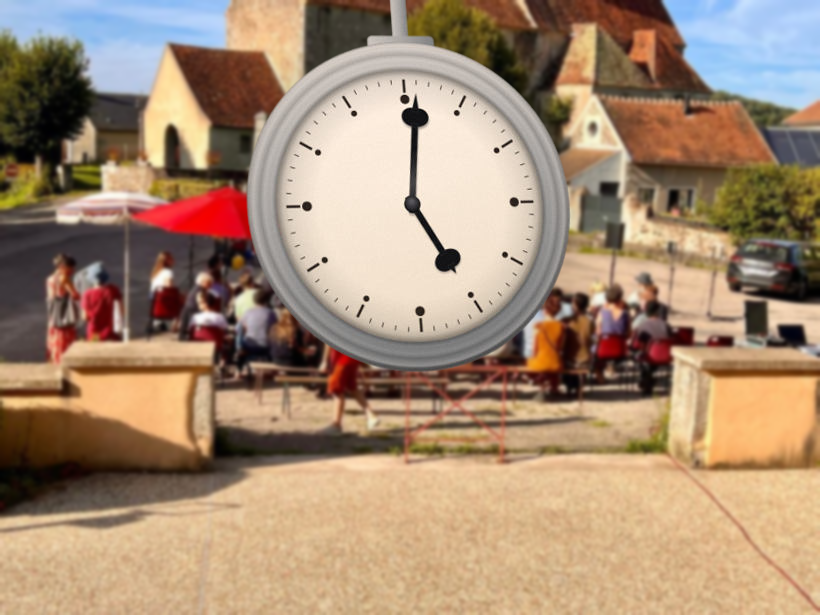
5,01
